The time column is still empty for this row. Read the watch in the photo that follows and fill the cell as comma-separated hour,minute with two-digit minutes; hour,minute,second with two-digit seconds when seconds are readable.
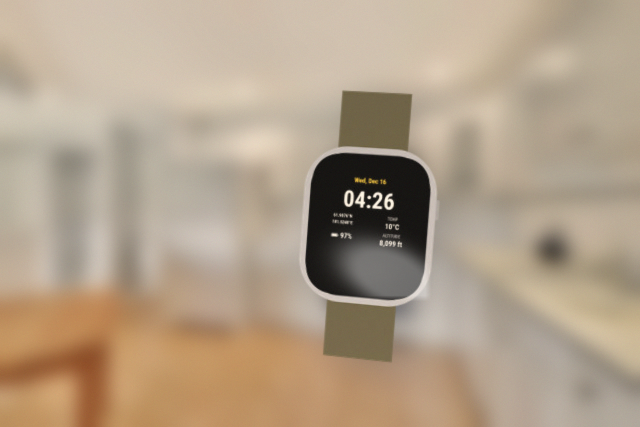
4,26
